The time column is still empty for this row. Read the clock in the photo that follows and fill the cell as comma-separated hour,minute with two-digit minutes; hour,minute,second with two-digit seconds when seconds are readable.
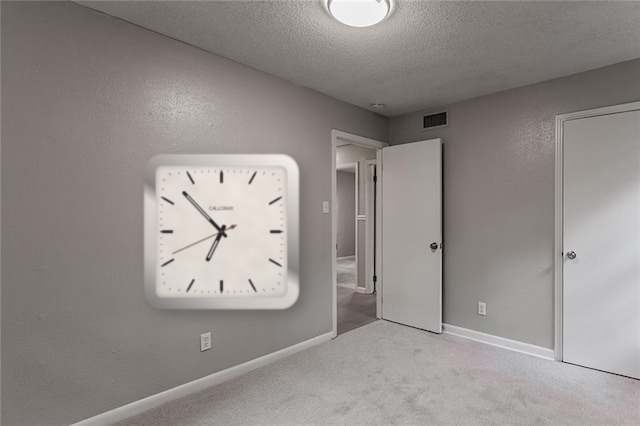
6,52,41
